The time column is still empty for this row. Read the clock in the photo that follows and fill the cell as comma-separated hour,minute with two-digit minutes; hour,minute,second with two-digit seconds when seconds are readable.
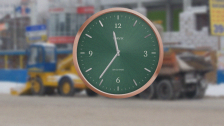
11,36
